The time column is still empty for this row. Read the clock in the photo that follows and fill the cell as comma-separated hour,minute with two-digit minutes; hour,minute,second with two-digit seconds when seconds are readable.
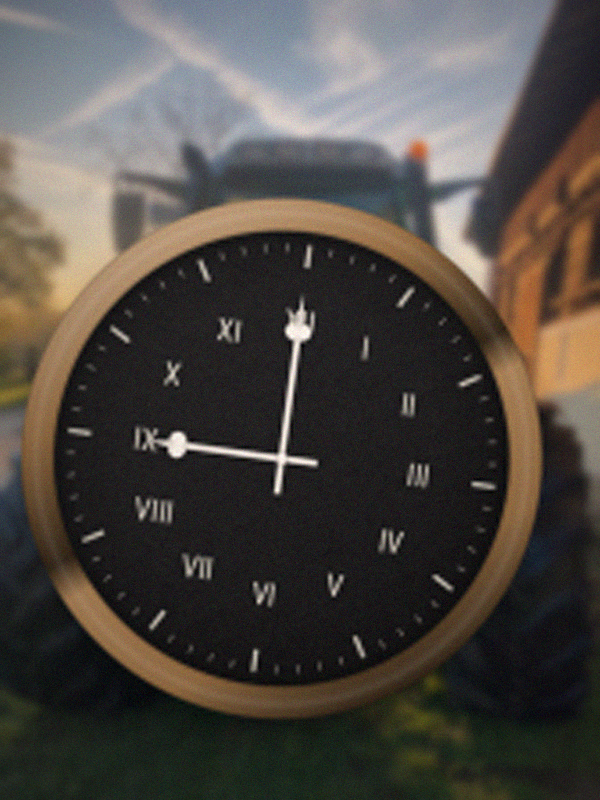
9,00
